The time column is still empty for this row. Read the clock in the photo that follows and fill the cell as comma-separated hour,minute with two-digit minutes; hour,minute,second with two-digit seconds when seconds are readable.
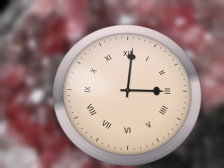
3,01
